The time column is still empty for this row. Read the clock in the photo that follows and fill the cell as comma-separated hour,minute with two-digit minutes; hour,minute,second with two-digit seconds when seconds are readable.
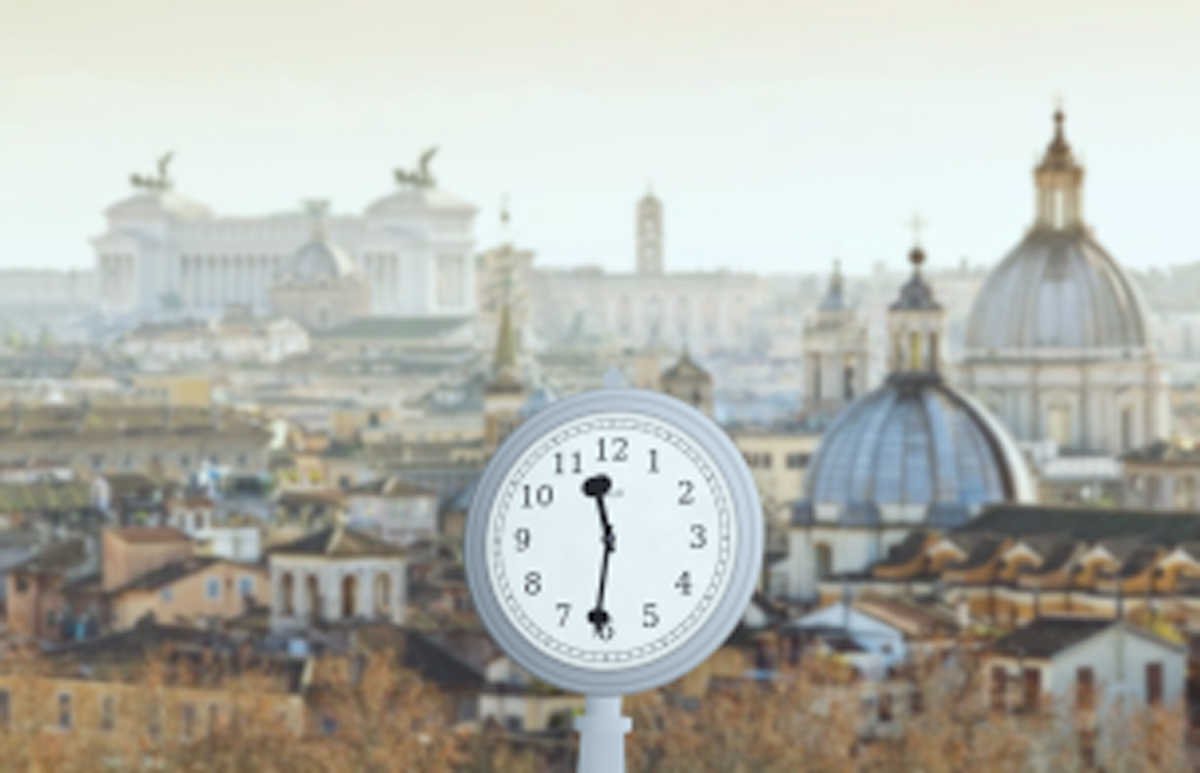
11,31
